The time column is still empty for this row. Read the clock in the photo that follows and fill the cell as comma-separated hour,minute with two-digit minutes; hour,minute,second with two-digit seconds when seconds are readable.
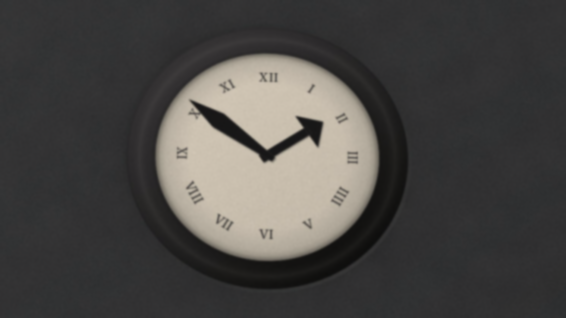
1,51
